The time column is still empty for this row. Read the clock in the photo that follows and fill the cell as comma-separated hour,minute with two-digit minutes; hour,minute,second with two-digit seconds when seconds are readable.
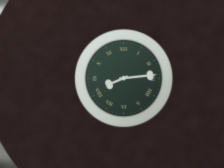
8,14
